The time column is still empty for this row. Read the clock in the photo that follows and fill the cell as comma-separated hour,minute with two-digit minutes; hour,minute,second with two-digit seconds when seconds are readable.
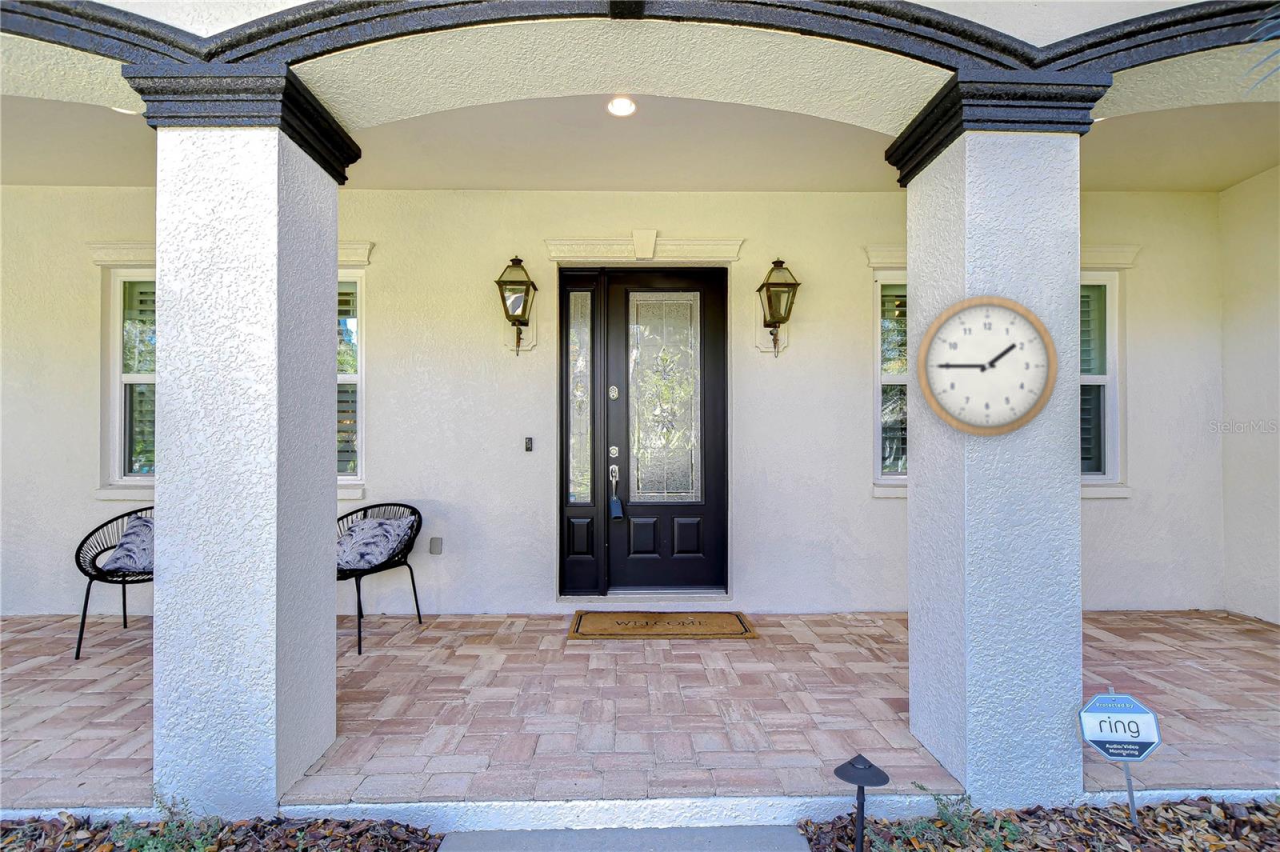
1,45
